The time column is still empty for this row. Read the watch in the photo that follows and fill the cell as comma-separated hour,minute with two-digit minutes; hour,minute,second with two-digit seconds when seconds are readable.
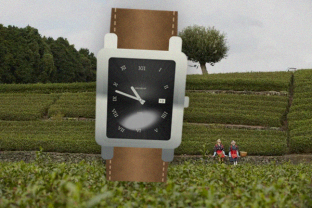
10,48
